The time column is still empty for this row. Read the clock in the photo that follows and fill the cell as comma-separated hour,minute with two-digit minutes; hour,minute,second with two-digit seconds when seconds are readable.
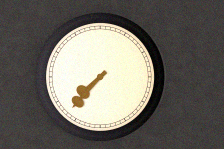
7,37
